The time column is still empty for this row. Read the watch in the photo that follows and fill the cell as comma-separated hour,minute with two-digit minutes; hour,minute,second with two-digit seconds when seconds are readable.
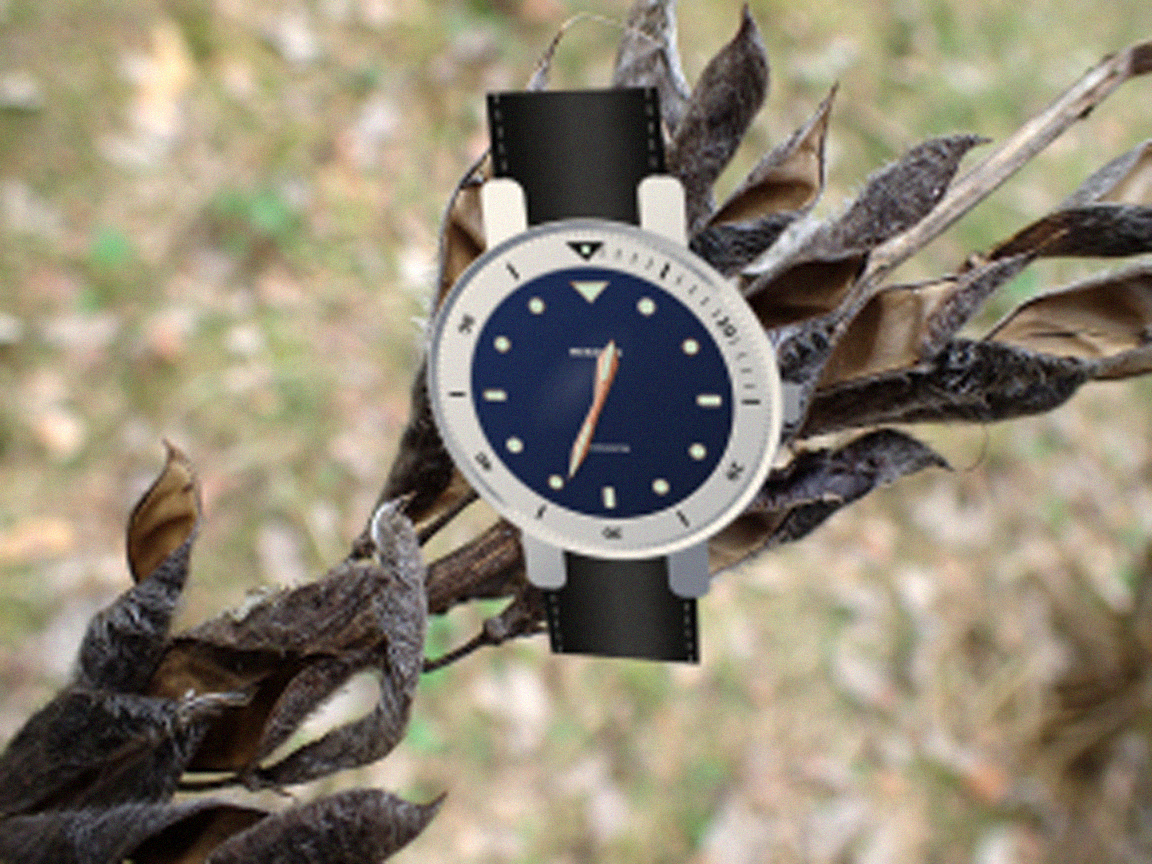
12,34
